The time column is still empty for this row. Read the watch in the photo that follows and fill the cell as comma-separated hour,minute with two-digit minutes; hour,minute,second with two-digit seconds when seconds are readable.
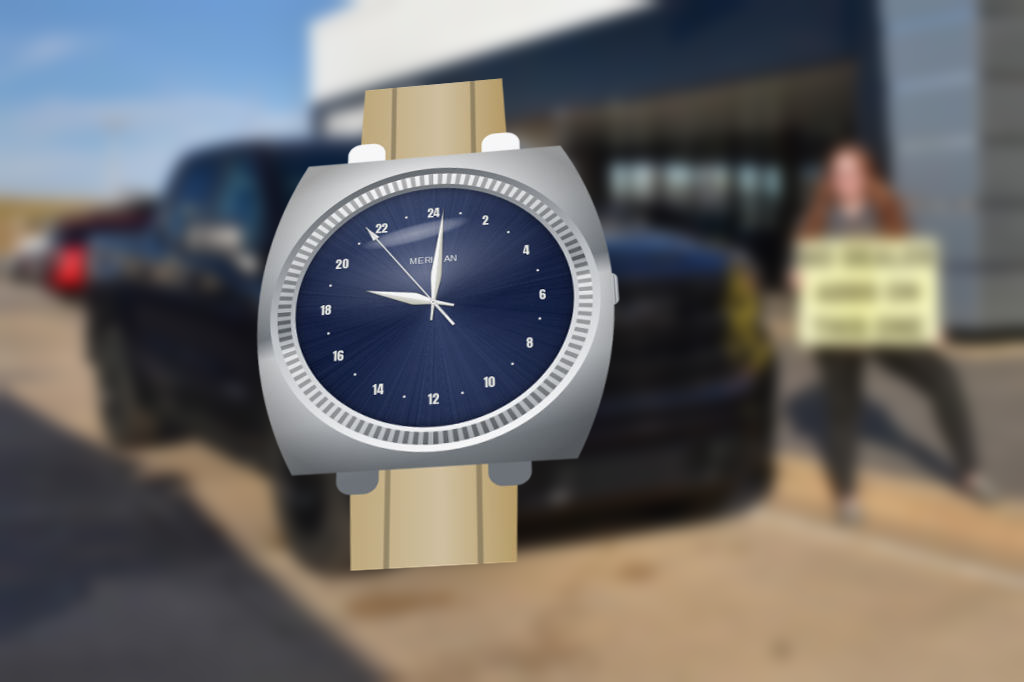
19,00,54
